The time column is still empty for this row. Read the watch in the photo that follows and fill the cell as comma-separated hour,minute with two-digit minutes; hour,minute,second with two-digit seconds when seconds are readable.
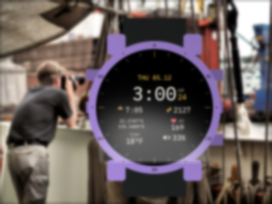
3,00
